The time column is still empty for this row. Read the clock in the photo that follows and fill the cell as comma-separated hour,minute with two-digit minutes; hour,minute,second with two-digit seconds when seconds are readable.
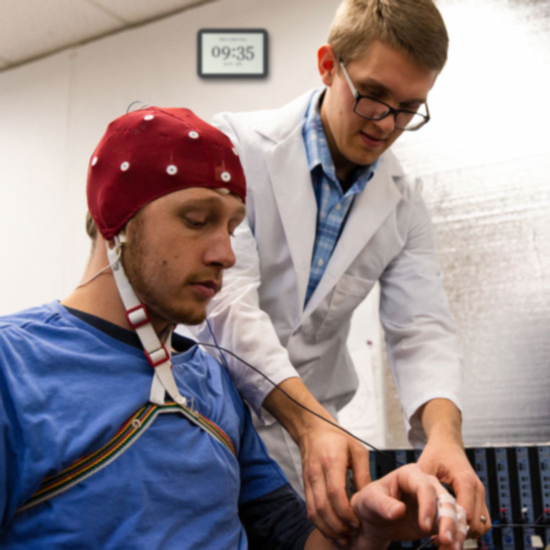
9,35
